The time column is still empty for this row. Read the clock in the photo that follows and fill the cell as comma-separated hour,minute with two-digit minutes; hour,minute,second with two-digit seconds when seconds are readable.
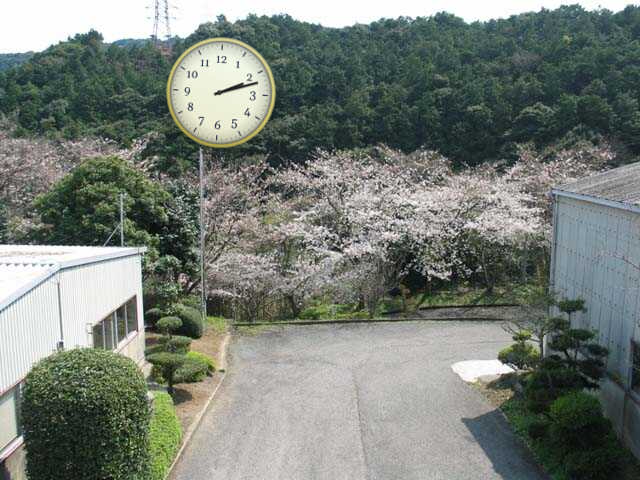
2,12
